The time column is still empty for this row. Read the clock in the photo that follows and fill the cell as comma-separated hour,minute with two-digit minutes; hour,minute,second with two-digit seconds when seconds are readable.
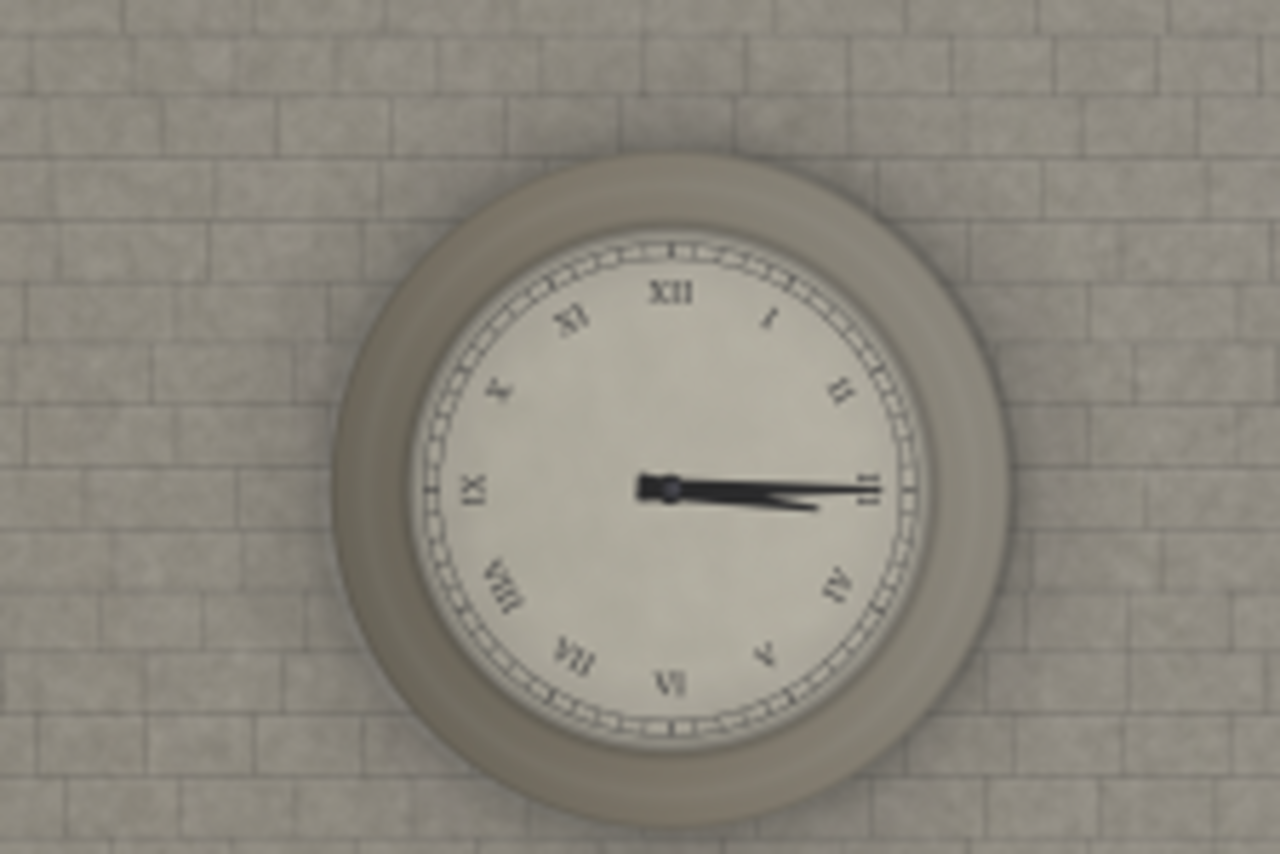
3,15
